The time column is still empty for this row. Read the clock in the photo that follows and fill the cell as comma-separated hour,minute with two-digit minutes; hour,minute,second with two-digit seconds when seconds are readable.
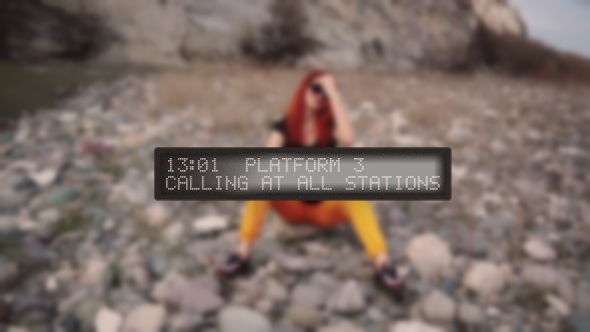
13,01
